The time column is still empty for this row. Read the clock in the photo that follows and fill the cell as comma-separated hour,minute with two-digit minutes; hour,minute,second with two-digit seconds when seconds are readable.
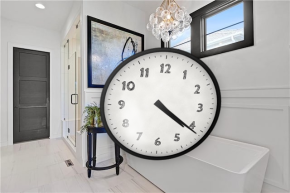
4,21
